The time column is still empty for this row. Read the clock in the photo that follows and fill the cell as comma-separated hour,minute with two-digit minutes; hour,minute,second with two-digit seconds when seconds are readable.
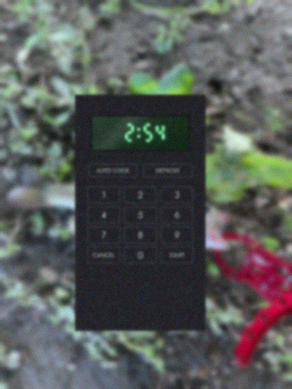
2,54
